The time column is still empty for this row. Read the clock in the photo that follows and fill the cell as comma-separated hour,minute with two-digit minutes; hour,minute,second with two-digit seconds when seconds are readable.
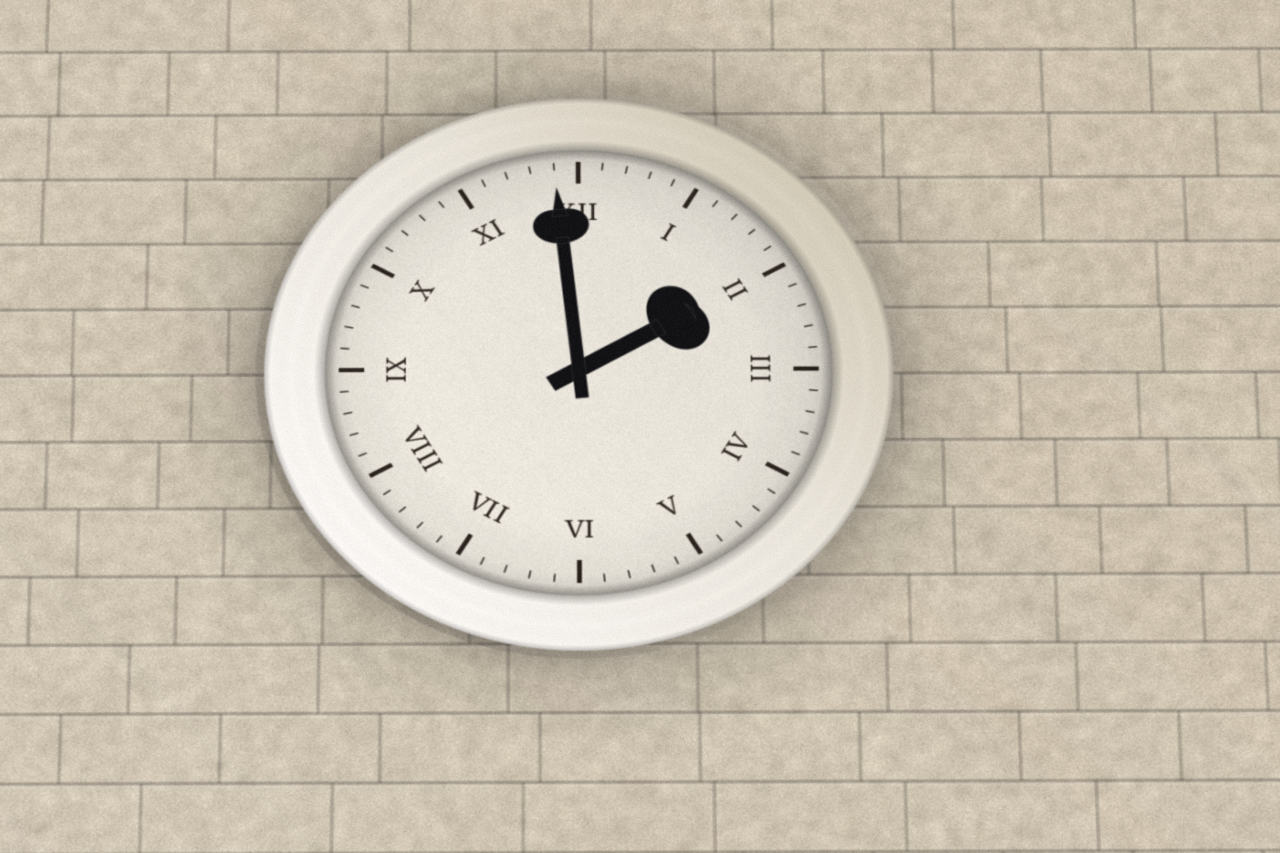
1,59
